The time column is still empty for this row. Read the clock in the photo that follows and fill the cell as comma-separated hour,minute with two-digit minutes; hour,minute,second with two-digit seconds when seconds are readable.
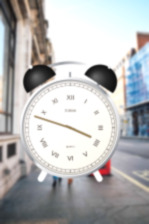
3,48
